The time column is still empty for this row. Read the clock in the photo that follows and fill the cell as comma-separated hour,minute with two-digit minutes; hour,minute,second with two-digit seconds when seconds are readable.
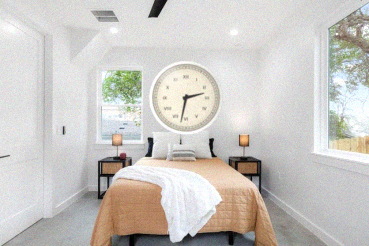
2,32
